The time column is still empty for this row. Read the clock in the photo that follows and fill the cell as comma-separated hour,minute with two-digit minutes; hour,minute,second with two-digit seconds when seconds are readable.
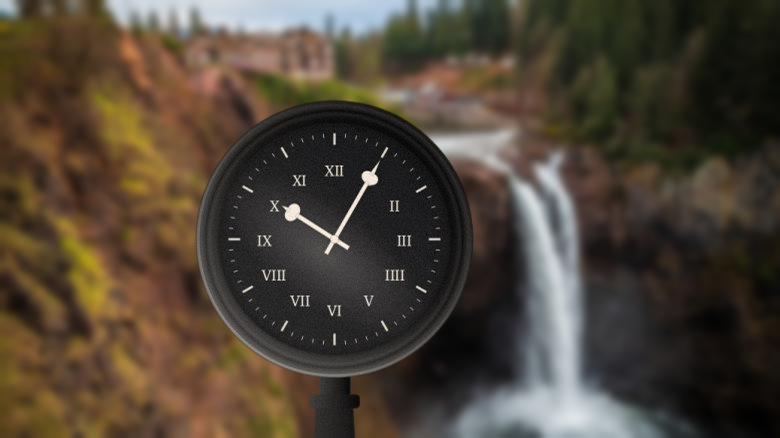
10,05
